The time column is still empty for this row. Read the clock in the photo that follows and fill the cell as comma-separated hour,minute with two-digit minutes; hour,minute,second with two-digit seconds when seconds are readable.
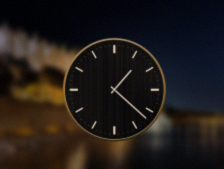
1,22
